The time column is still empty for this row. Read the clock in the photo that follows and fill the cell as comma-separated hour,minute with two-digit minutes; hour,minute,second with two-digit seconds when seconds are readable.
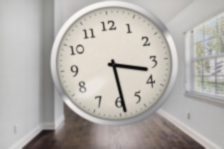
3,29
